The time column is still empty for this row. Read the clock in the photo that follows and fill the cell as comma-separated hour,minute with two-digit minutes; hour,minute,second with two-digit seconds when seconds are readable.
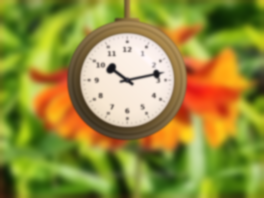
10,13
